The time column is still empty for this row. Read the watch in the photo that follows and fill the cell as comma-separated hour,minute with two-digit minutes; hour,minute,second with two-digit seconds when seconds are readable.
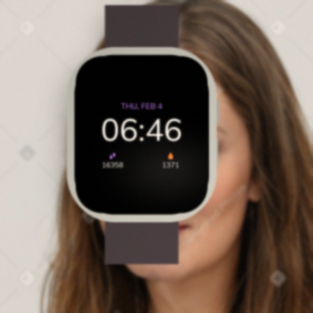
6,46
